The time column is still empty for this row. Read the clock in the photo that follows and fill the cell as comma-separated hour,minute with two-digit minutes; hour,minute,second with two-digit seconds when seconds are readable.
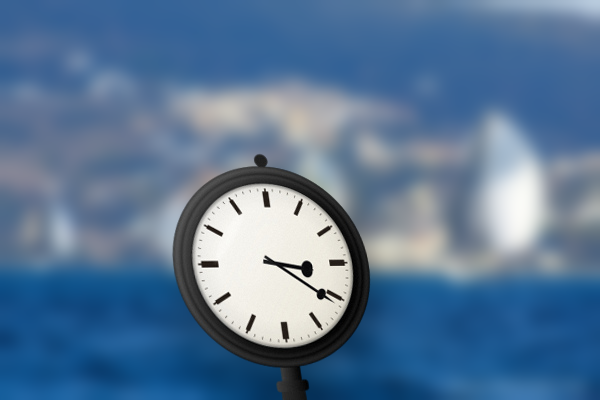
3,21
